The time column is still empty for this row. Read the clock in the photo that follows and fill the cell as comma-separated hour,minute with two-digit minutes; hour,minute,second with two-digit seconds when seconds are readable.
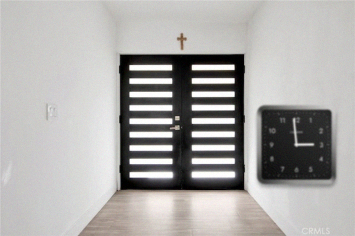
2,59
